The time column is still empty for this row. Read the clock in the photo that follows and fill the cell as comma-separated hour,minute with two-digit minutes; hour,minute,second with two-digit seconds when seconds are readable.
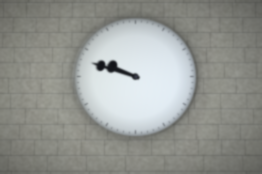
9,48
